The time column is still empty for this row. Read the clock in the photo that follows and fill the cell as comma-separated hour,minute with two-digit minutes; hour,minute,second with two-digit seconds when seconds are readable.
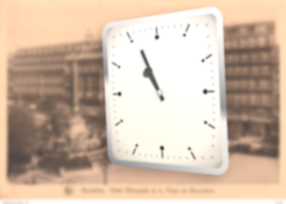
10,56
